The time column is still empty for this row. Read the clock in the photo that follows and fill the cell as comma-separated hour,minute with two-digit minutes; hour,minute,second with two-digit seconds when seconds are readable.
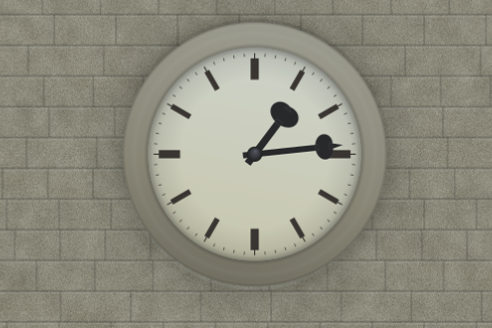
1,14
